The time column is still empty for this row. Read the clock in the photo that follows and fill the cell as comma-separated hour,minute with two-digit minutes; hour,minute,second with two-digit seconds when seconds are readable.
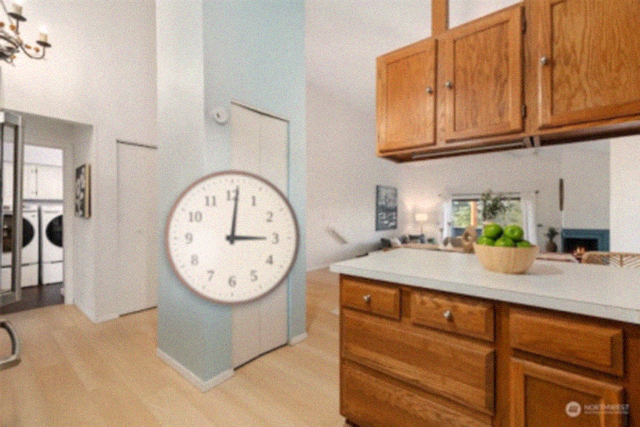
3,01
